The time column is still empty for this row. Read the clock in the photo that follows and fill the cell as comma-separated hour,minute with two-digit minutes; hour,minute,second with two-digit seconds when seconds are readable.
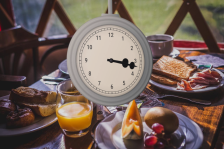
3,17
